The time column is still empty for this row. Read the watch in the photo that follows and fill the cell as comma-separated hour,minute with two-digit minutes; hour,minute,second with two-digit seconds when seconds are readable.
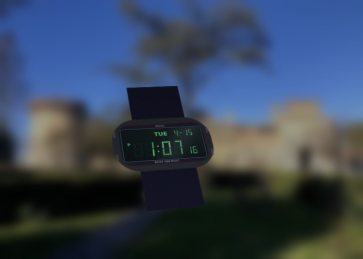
1,07,16
